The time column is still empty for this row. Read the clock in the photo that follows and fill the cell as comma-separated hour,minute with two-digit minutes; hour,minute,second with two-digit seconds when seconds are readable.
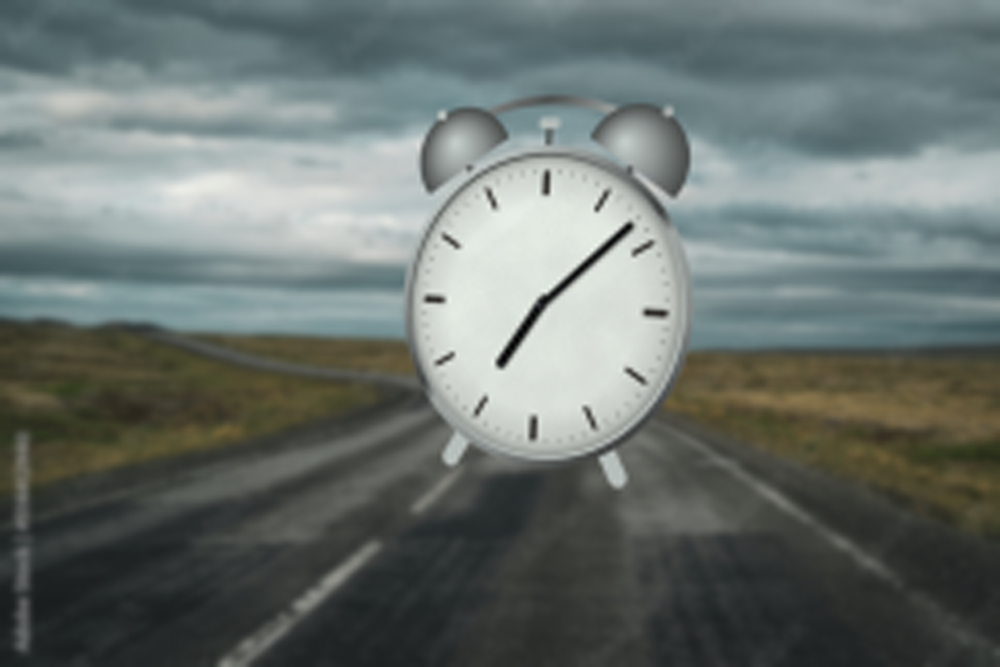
7,08
